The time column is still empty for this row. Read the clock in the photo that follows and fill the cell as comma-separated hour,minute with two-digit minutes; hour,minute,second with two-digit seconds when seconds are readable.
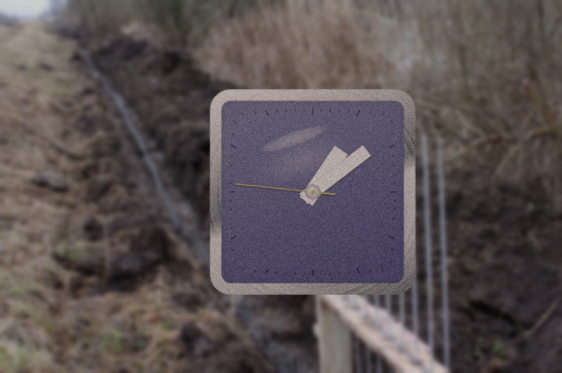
1,08,46
